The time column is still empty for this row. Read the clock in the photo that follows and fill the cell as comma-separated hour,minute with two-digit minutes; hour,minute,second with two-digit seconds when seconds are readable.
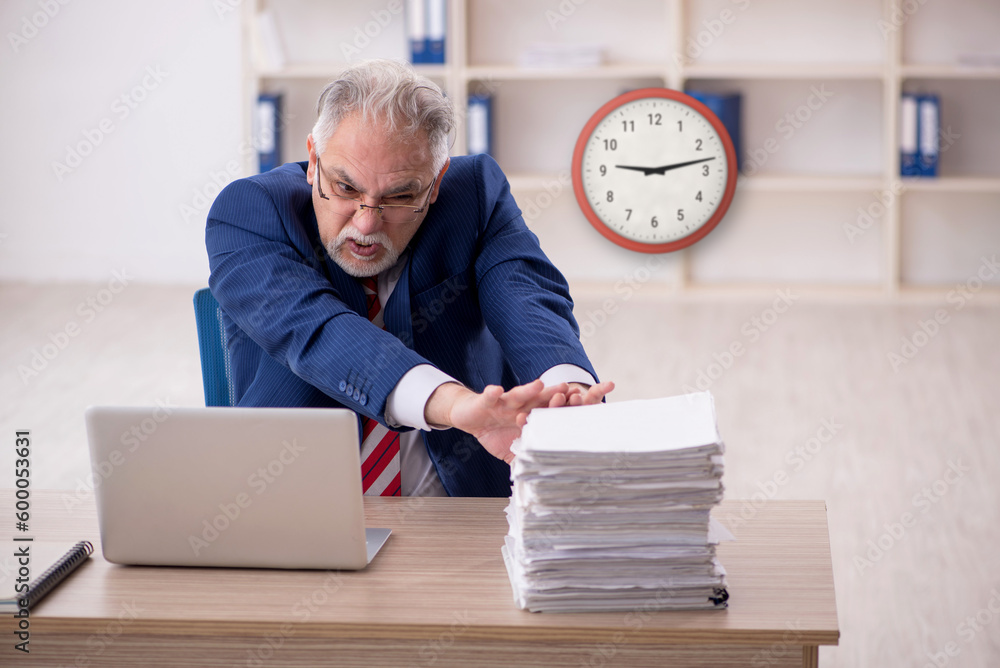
9,13
